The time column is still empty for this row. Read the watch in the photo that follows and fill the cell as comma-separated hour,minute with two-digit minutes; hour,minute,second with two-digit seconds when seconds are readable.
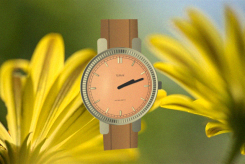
2,12
